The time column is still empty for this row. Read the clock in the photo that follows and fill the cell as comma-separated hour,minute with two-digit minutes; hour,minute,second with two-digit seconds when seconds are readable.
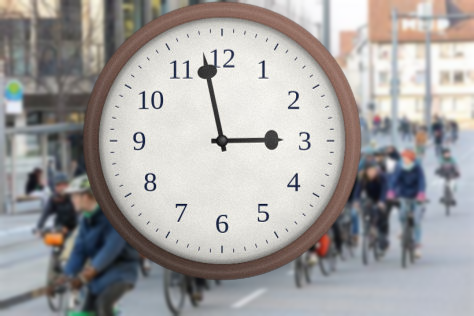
2,58
